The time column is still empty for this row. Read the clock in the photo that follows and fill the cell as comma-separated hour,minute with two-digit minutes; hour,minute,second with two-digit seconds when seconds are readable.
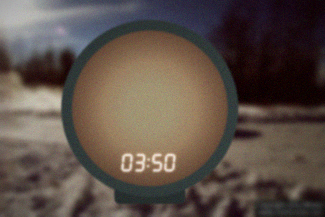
3,50
